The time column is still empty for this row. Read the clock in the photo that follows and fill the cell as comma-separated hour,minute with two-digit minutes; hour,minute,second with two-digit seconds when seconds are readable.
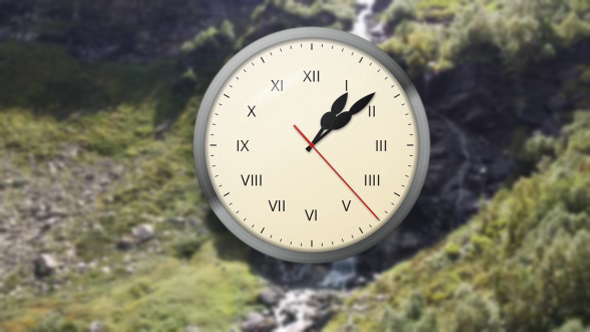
1,08,23
